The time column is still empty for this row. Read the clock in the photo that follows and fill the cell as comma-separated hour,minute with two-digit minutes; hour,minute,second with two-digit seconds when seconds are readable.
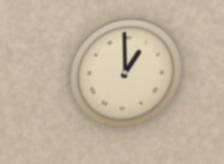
12,59
